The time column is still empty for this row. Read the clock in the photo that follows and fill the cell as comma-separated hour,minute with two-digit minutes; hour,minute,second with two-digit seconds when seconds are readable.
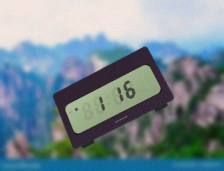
1,16
